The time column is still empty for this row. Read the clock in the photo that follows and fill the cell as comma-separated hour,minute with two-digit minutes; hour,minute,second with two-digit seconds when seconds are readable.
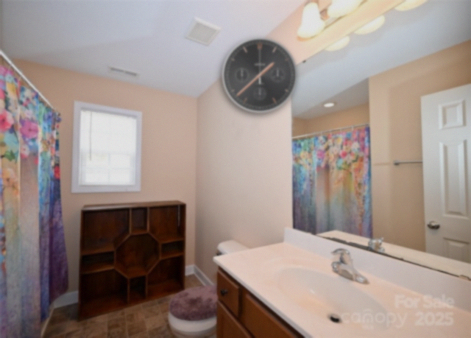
1,38
